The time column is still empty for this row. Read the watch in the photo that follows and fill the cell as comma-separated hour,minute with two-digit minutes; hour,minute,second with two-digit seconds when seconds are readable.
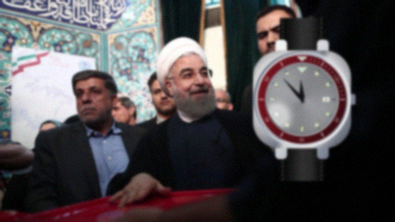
11,53
